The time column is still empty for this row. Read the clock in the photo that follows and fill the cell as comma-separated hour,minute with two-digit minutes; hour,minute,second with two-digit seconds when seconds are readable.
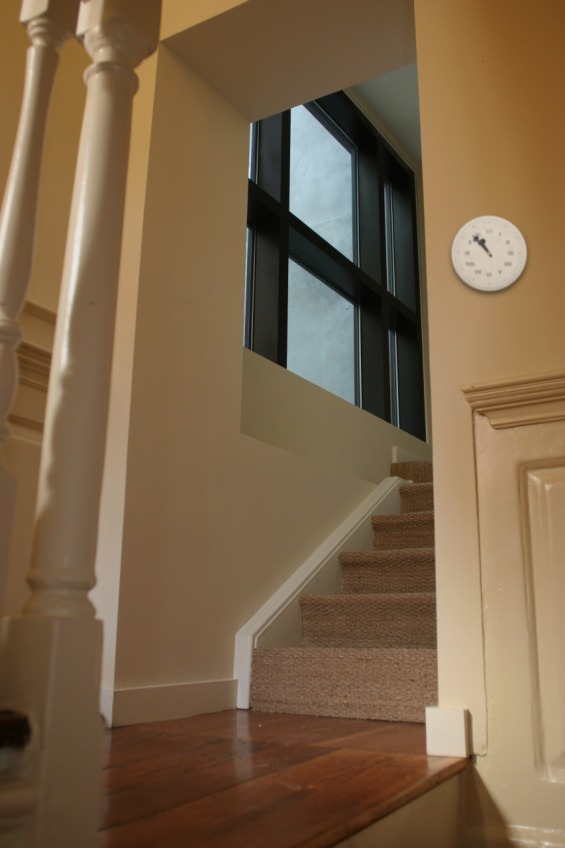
10,53
